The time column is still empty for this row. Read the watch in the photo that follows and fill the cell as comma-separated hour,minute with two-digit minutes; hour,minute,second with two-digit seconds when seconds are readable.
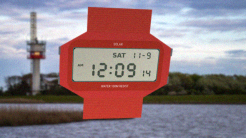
12,09,14
